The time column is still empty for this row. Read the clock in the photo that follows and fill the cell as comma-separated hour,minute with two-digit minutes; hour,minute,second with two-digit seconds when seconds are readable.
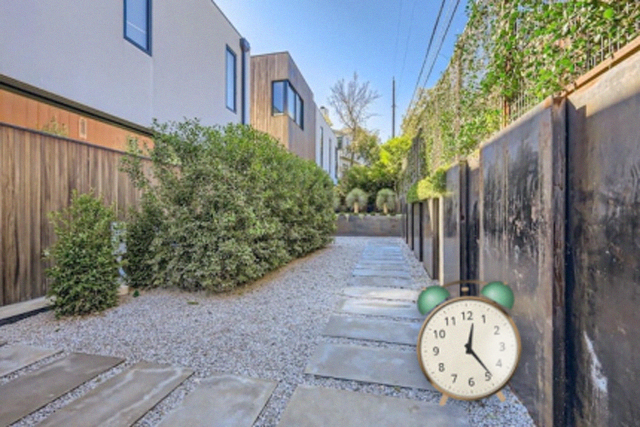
12,24
